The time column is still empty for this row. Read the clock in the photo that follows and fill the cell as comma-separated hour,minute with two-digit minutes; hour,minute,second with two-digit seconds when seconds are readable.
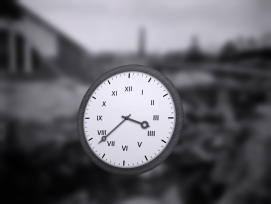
3,38
